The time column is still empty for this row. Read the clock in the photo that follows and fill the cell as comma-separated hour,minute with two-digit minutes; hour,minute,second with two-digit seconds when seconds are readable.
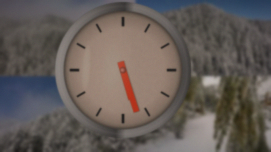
5,27
